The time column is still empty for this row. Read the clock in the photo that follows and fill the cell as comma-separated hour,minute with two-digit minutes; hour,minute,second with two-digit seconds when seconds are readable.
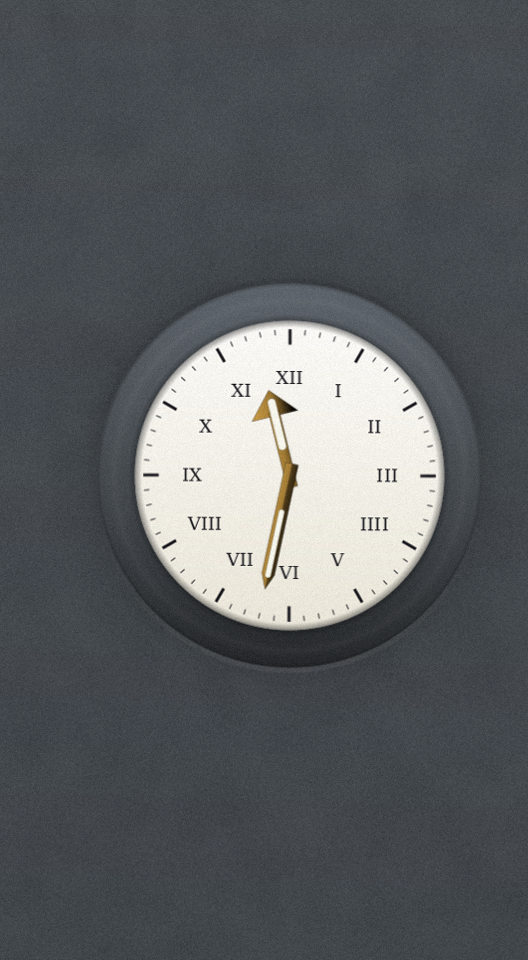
11,32
